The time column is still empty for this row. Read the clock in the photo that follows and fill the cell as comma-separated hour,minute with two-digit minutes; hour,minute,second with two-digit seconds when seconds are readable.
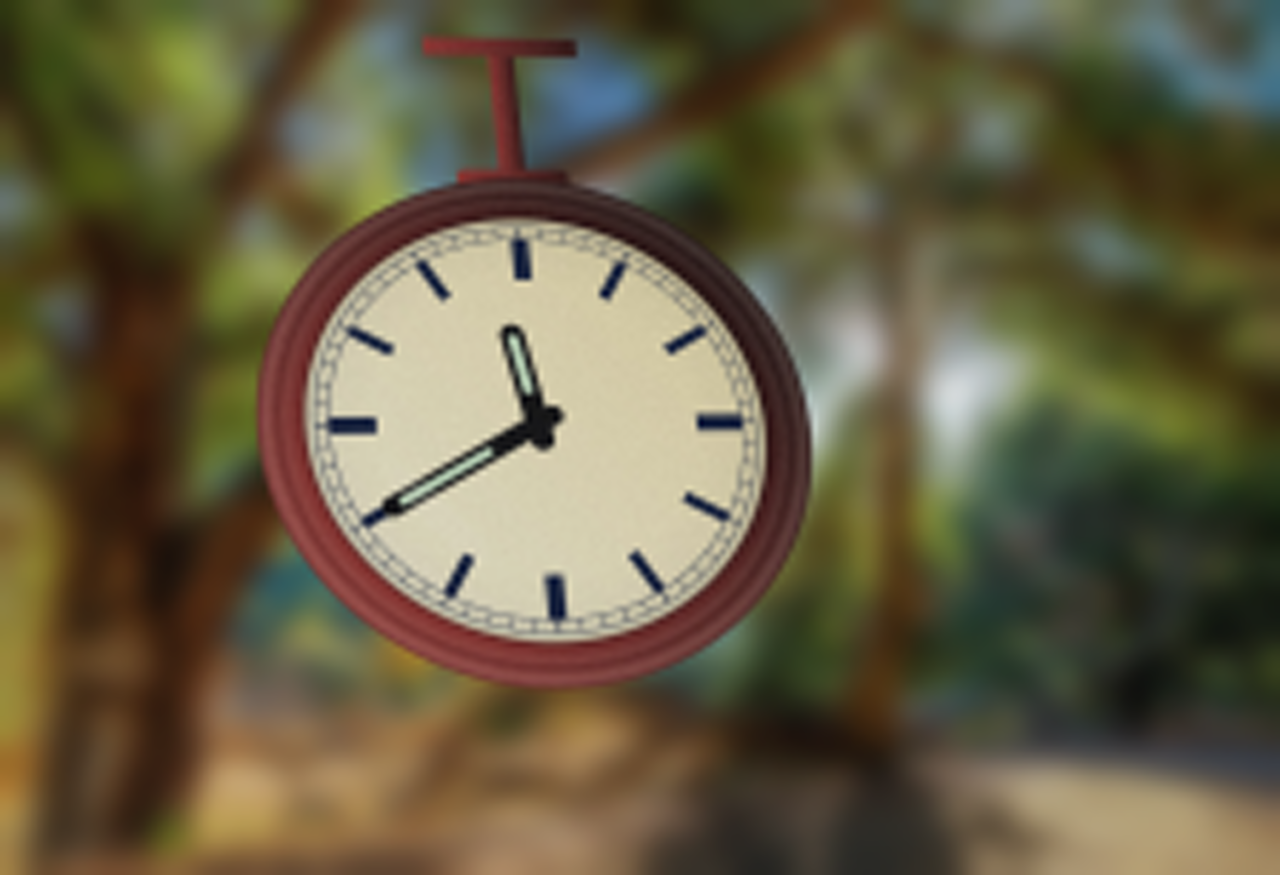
11,40
